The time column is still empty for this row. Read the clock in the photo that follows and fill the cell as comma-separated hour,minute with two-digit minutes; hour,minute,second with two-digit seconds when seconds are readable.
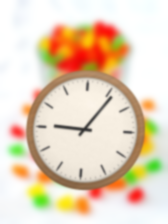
9,06
